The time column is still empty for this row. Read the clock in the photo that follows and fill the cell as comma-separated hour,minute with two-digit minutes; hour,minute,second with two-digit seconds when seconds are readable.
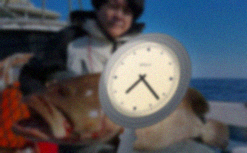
7,22
